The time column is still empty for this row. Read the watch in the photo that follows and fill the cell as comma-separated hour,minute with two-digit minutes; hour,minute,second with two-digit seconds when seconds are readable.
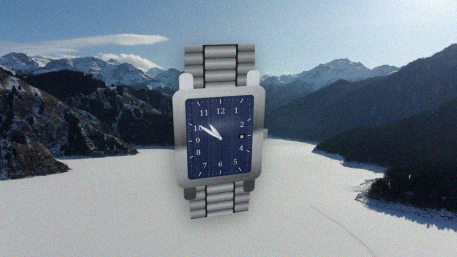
10,51
